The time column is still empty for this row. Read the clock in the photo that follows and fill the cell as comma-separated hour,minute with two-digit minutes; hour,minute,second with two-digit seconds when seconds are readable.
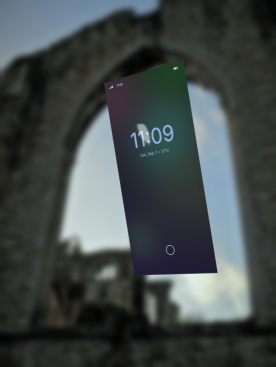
11,09
